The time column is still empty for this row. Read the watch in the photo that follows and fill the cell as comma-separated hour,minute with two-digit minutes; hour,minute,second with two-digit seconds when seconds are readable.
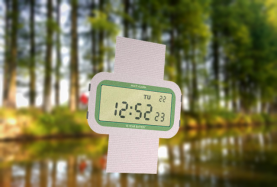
12,52,23
